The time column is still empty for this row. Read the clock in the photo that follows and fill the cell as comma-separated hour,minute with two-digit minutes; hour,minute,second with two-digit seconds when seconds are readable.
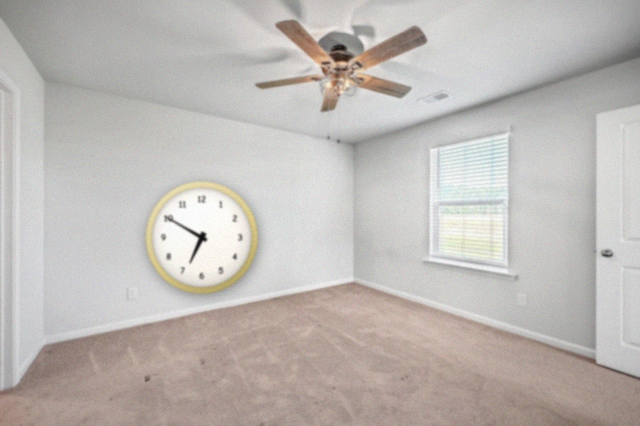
6,50
